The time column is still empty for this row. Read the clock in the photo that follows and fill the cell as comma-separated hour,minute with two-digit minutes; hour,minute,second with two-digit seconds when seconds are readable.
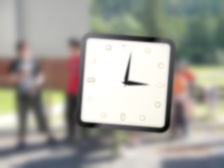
3,01
